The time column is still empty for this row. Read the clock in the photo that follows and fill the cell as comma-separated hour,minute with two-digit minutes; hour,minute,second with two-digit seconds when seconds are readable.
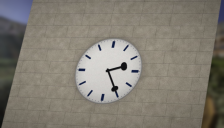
2,25
